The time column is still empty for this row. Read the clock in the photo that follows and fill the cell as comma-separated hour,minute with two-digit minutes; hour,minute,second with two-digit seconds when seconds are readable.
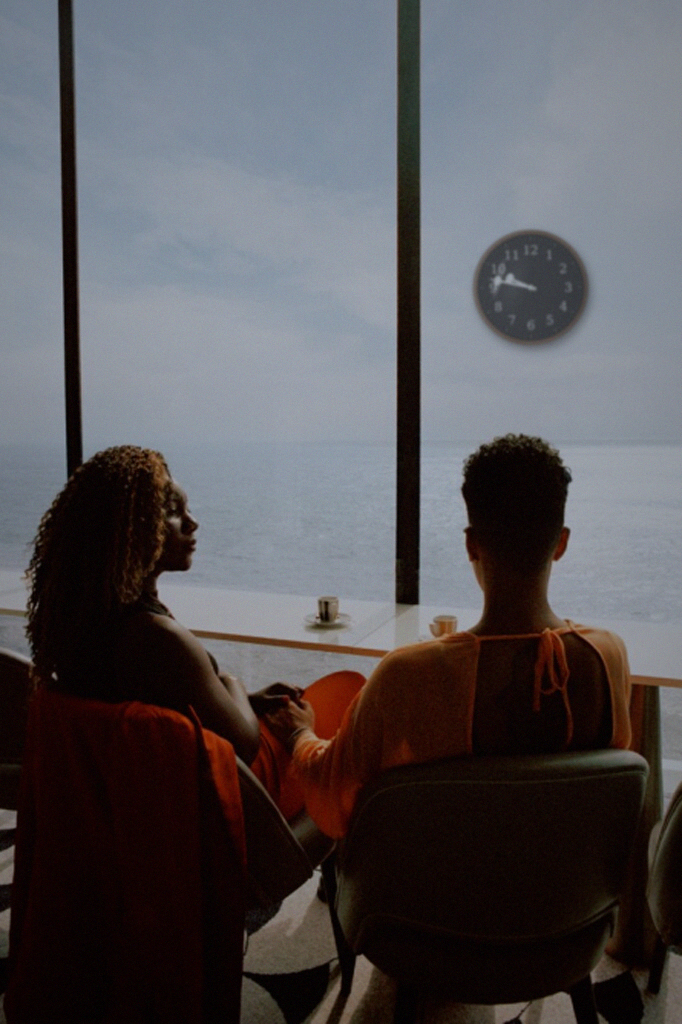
9,47
